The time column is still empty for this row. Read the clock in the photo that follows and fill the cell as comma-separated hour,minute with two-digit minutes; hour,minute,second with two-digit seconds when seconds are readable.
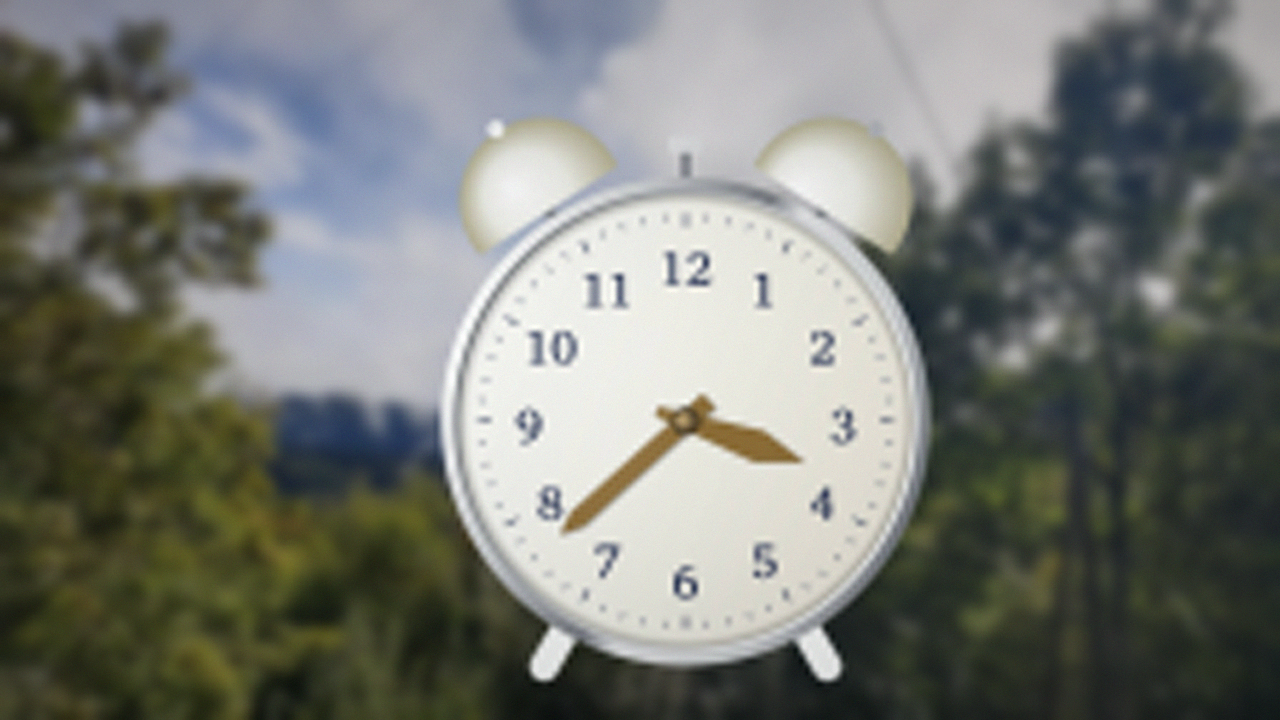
3,38
